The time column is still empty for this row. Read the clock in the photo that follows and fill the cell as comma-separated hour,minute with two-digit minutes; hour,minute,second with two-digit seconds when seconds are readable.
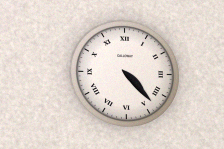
4,23
